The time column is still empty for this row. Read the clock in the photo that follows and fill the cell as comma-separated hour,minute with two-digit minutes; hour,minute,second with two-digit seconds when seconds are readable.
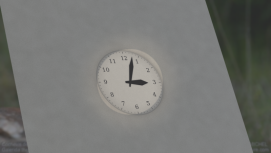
3,03
